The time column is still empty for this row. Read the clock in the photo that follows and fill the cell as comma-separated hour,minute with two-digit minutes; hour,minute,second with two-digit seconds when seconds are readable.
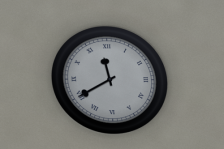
11,40
